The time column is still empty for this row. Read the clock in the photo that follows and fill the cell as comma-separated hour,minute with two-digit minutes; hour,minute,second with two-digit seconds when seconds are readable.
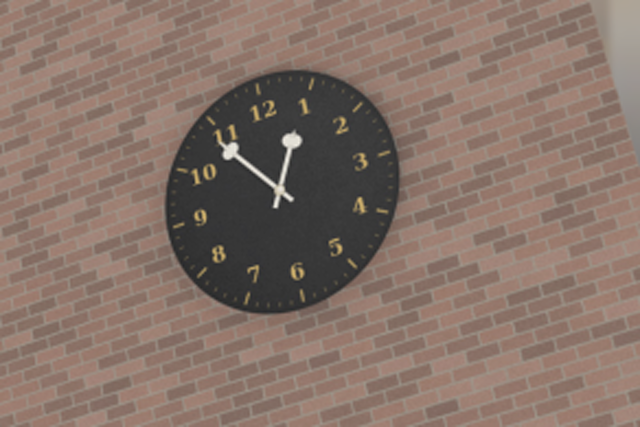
12,54
